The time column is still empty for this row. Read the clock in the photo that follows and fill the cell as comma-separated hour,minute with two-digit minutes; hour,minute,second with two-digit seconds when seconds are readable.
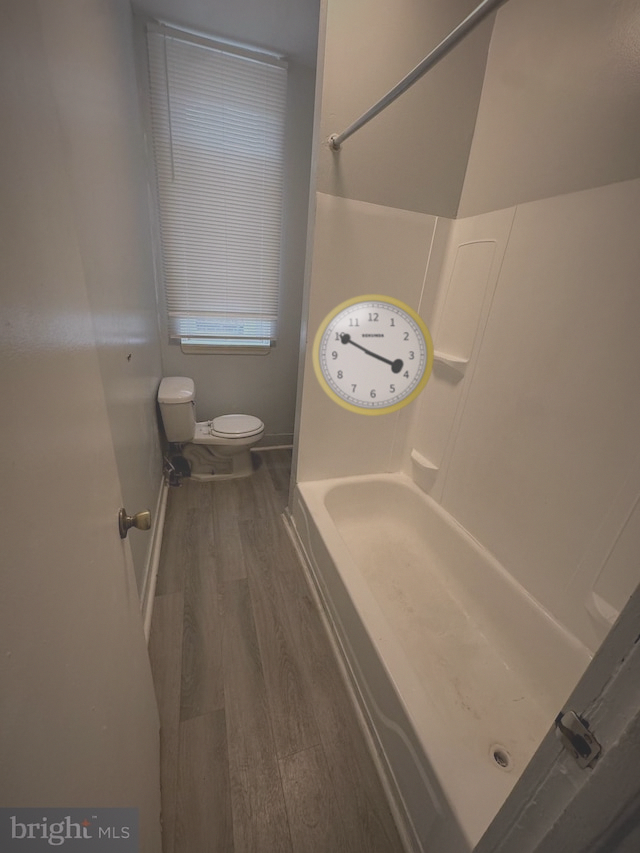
3,50
